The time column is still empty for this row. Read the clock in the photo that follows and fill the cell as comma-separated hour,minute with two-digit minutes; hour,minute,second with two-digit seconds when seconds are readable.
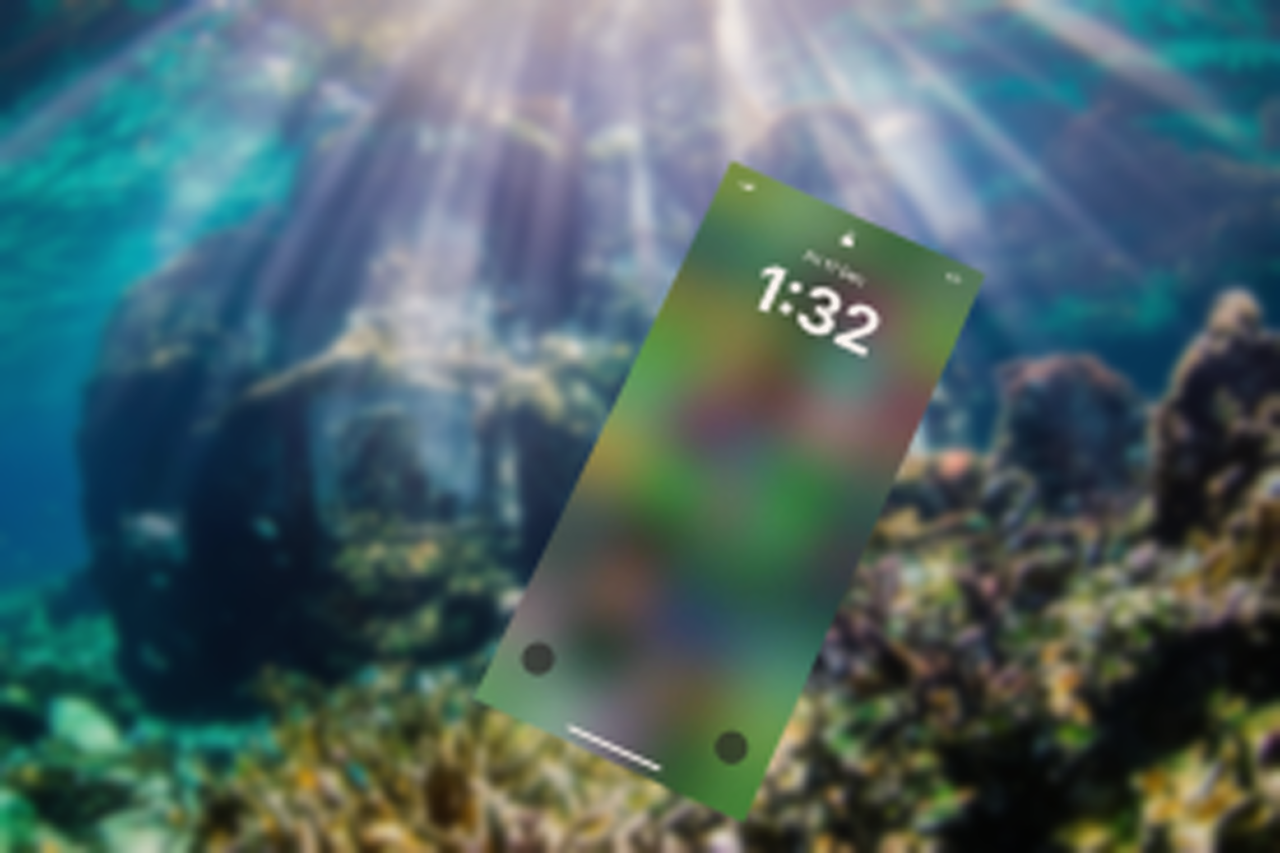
1,32
